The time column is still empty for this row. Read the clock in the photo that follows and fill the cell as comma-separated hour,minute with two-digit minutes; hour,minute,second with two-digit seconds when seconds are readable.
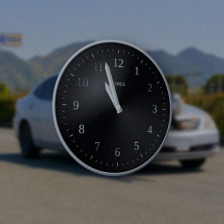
10,57
